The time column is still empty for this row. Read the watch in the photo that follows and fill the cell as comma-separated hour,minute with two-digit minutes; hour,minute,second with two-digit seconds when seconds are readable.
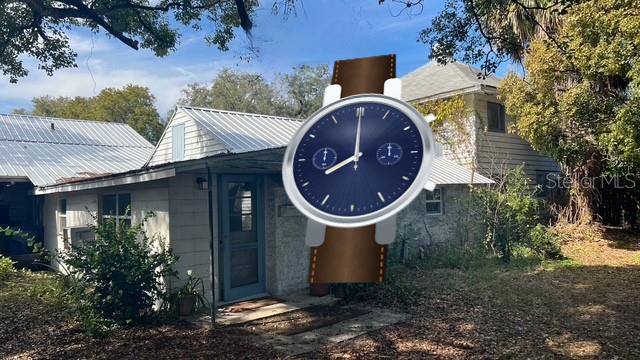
8,00
